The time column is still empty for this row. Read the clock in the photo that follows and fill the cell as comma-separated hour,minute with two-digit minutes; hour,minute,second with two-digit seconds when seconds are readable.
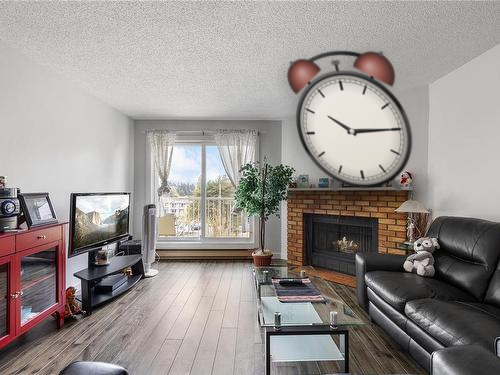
10,15
